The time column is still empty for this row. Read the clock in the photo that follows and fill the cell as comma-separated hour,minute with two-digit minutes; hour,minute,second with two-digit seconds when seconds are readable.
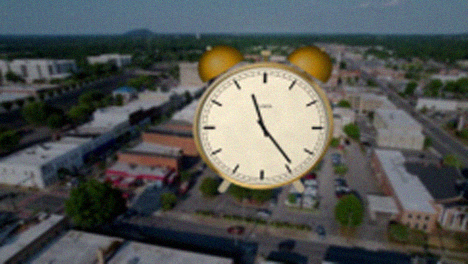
11,24
